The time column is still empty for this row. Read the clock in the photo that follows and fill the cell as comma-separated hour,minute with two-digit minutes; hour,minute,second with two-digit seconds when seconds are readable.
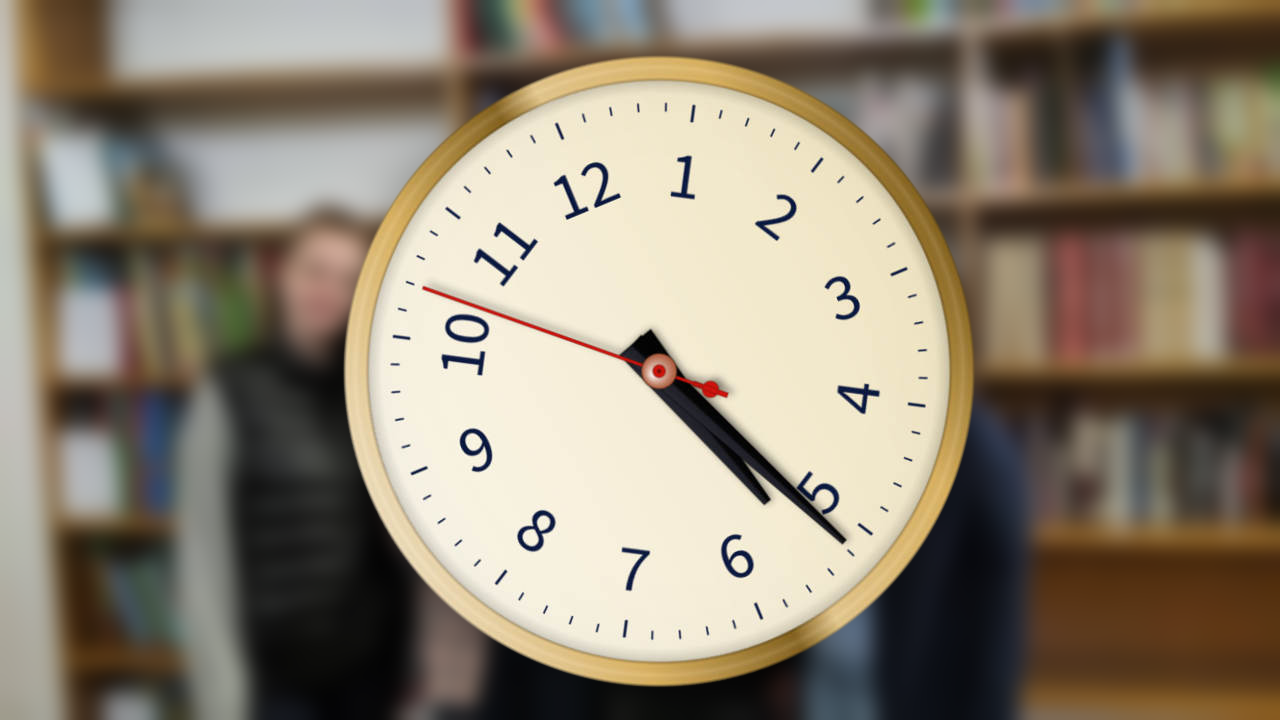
5,25,52
